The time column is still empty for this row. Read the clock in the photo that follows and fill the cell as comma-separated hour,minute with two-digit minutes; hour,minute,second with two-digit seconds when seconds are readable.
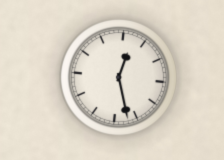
12,27
